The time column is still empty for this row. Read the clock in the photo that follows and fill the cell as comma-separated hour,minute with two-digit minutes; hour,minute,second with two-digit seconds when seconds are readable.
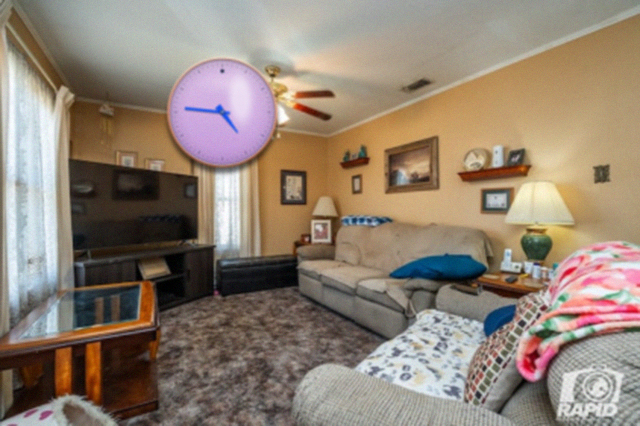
4,46
